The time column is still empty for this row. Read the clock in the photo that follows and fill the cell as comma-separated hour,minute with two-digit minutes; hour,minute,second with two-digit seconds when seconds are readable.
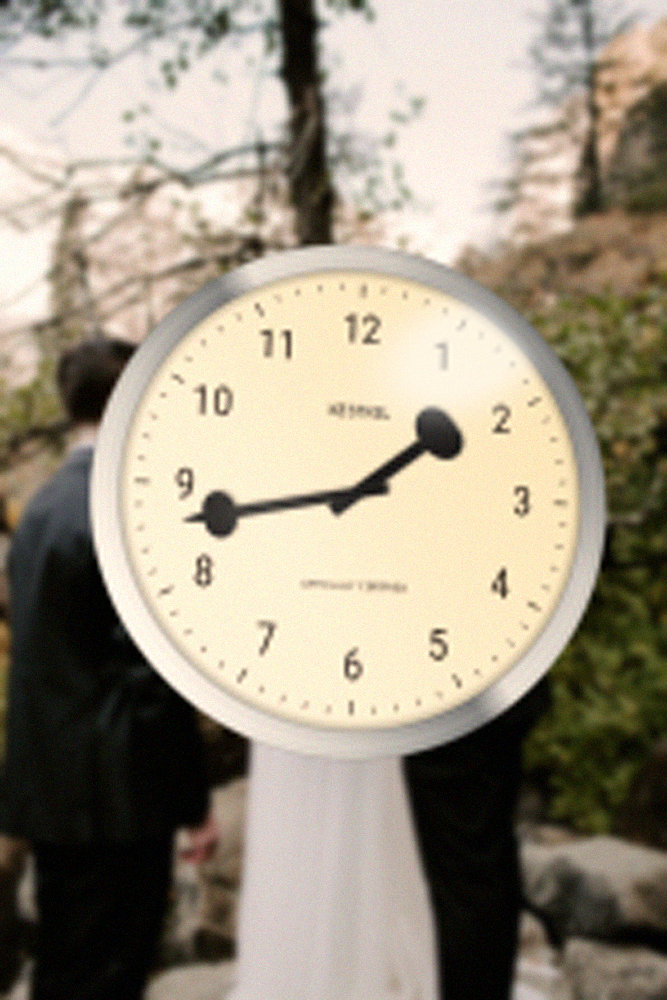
1,43
